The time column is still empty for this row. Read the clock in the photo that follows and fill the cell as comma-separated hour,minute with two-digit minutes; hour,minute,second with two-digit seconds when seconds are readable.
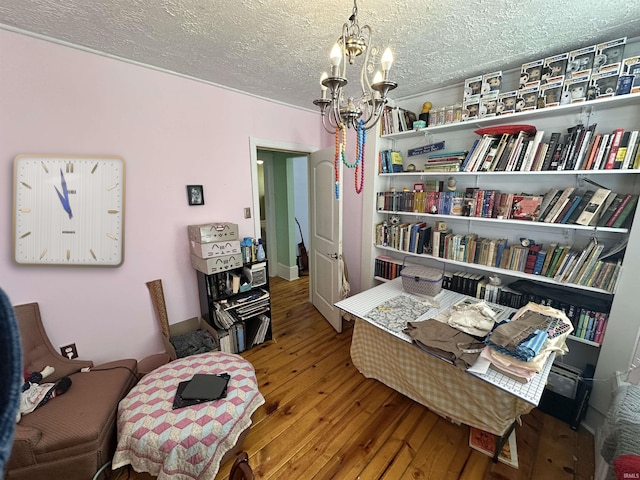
10,58
